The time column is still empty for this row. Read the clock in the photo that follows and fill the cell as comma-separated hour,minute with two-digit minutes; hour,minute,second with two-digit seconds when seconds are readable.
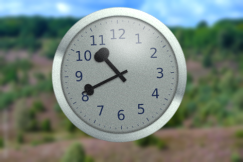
10,41
